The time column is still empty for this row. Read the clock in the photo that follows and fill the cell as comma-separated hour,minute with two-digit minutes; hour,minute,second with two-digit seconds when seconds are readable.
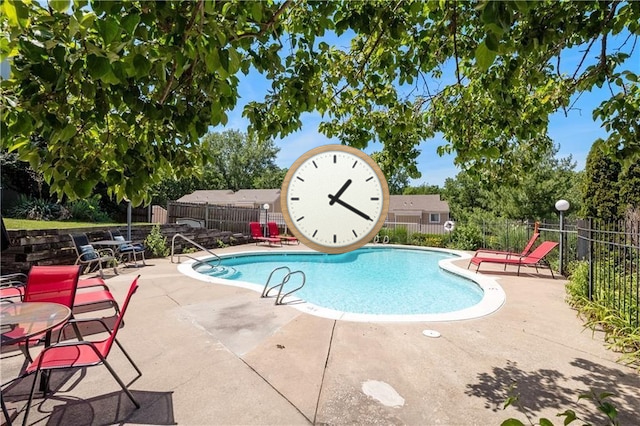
1,20
